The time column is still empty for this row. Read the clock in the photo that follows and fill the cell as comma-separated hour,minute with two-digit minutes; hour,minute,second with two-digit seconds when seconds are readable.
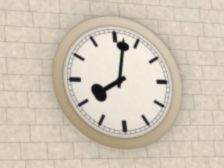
8,02
